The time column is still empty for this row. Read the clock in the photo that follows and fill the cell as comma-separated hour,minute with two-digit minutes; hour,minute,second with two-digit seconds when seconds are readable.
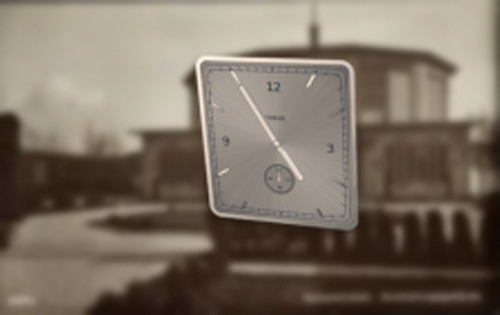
4,55
